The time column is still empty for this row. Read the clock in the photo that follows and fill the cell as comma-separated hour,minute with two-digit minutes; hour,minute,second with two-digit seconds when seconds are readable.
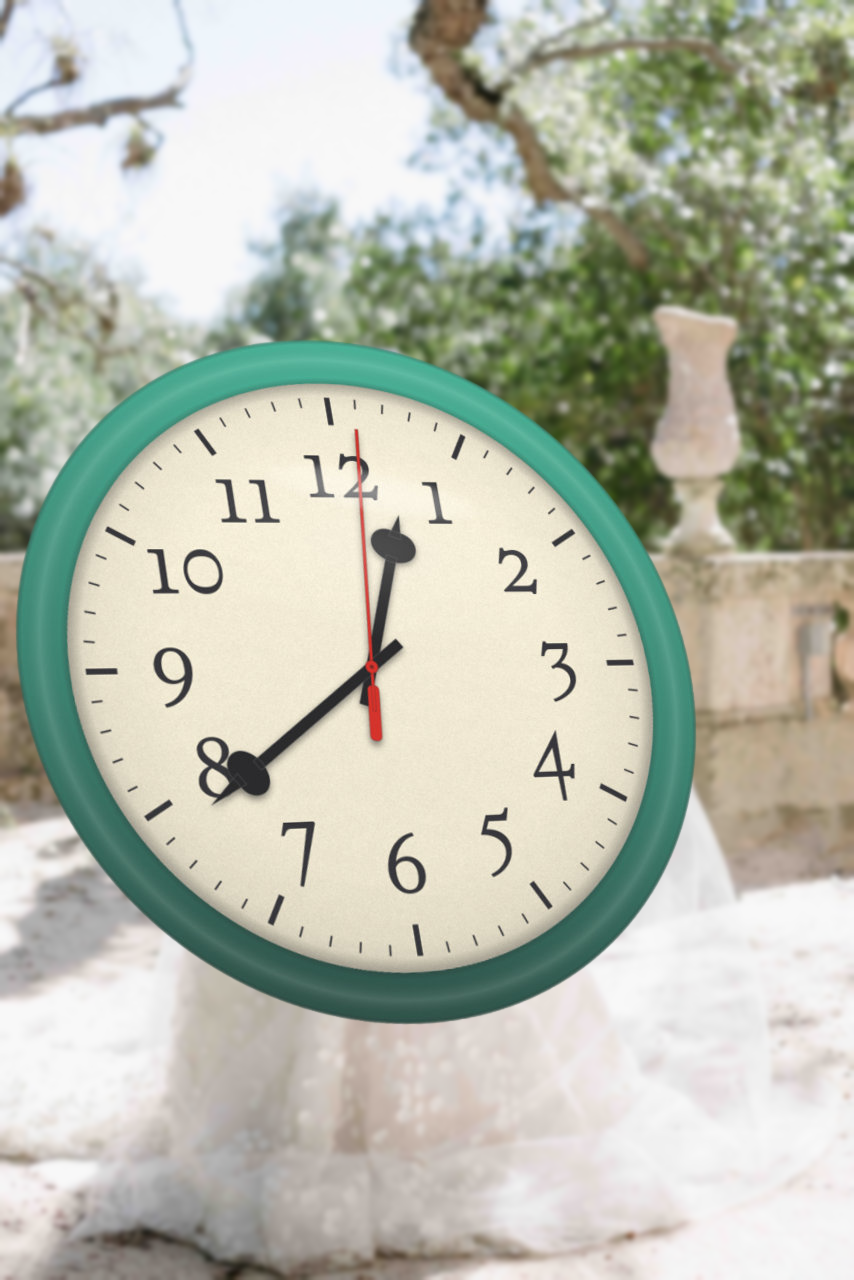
12,39,01
